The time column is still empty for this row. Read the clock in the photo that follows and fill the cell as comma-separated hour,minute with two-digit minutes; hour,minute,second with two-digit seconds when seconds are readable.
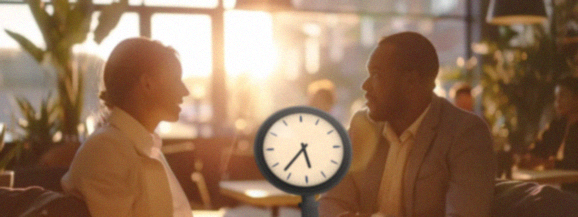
5,37
